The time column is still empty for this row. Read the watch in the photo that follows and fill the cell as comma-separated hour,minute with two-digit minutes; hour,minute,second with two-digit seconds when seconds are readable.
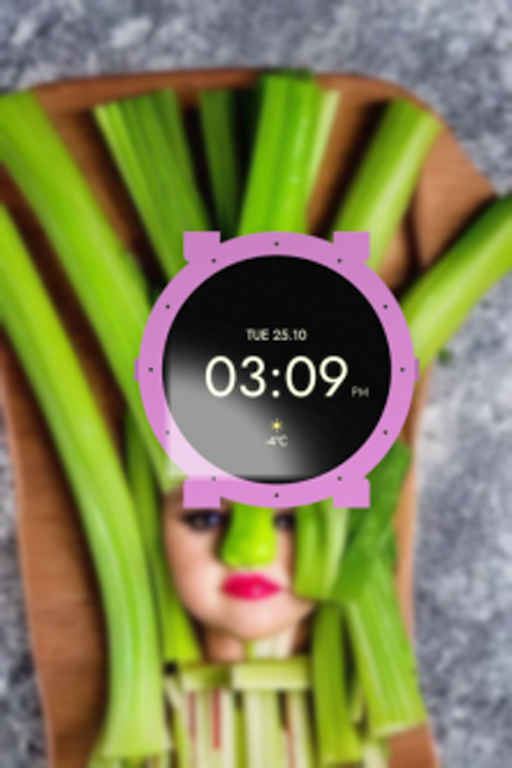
3,09
